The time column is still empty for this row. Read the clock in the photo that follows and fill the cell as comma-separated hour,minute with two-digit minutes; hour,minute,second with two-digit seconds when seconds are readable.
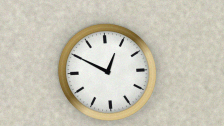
12,50
